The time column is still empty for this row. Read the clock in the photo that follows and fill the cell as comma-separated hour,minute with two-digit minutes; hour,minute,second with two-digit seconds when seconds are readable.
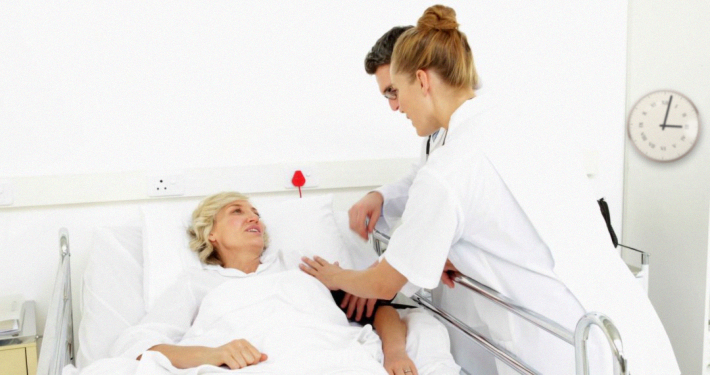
3,02
